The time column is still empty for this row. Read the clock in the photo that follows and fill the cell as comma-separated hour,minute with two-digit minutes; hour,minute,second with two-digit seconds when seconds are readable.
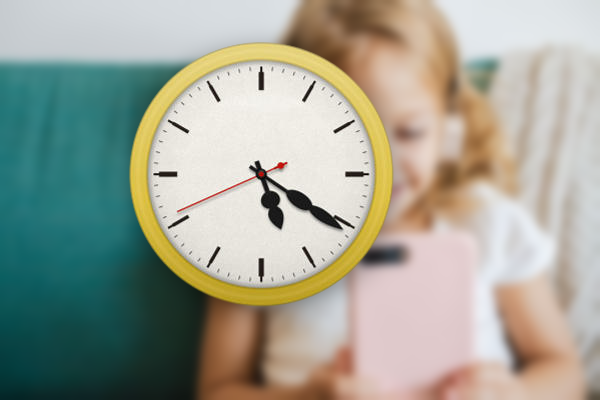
5,20,41
